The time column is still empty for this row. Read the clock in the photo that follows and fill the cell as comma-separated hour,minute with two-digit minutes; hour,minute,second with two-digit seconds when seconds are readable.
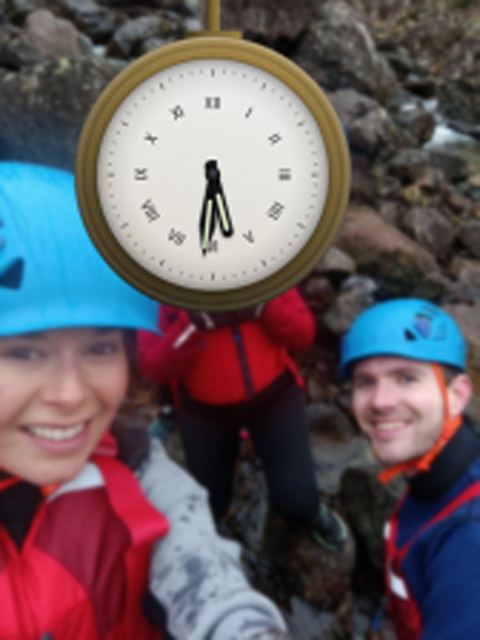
5,31
